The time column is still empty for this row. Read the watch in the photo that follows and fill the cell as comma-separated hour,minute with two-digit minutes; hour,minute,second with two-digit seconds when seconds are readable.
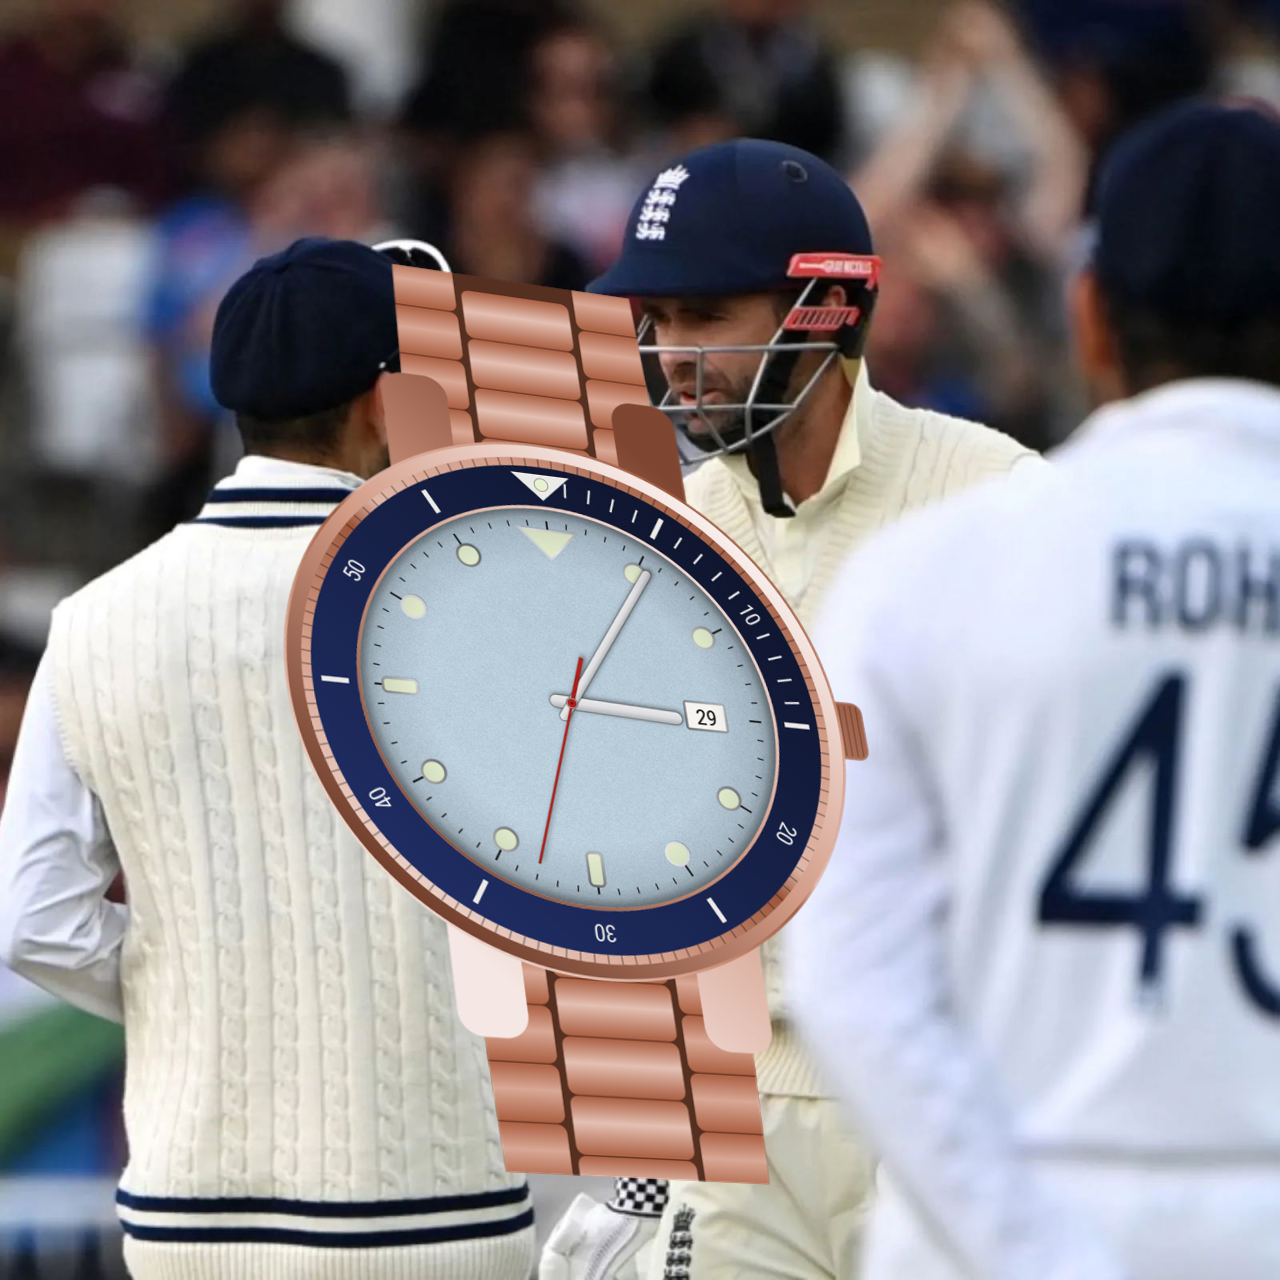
3,05,33
